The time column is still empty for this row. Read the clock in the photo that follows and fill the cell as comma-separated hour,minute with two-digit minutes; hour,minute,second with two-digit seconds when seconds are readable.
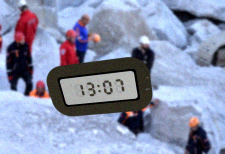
13,07
